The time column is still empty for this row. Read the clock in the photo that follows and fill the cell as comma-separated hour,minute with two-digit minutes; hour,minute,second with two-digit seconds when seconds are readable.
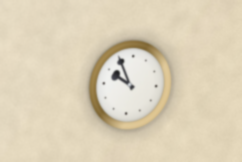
9,55
